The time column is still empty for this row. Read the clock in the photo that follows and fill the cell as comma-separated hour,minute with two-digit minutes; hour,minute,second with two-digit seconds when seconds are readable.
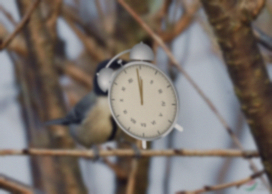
1,04
